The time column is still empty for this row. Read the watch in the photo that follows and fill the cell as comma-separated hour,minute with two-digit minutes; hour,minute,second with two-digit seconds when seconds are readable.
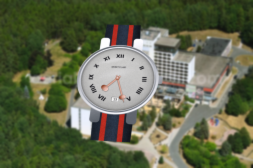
7,27
